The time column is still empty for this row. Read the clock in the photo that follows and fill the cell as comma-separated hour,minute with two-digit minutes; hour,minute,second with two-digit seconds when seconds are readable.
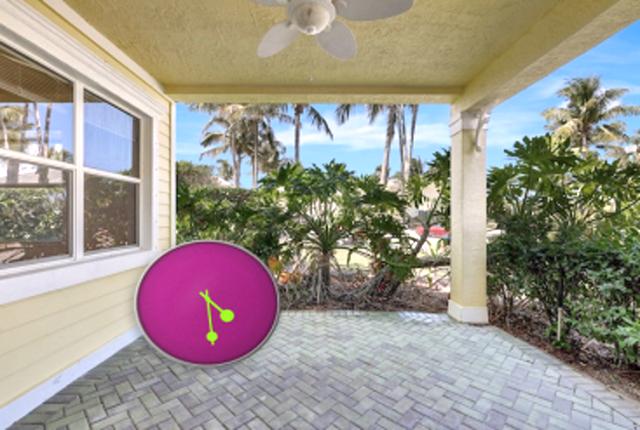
4,29
